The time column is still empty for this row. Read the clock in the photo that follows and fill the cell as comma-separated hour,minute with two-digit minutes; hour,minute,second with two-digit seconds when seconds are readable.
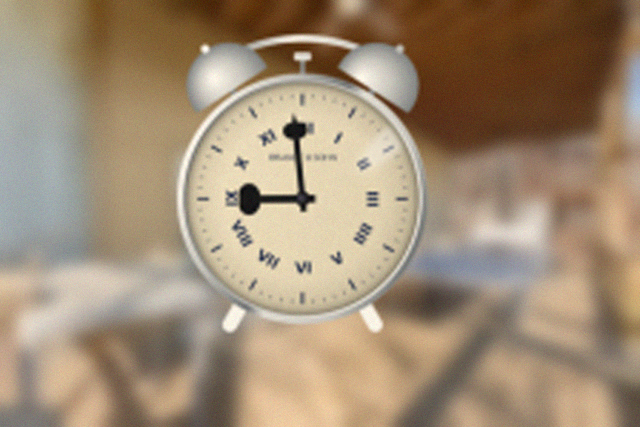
8,59
